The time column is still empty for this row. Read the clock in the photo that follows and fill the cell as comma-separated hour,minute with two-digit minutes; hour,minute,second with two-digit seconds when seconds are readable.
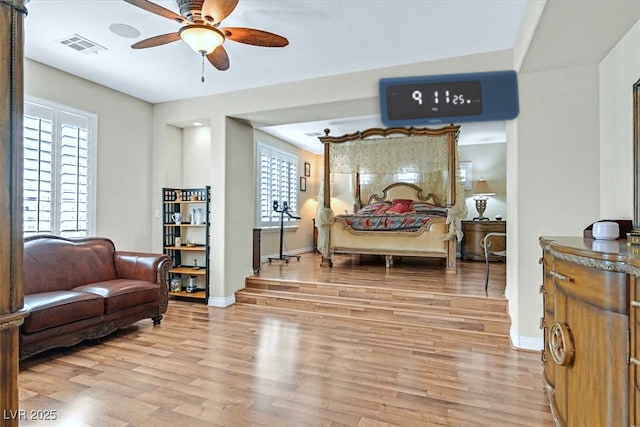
9,11
